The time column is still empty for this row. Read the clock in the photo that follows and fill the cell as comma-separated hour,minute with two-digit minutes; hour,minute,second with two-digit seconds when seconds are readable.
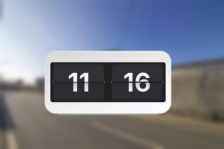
11,16
